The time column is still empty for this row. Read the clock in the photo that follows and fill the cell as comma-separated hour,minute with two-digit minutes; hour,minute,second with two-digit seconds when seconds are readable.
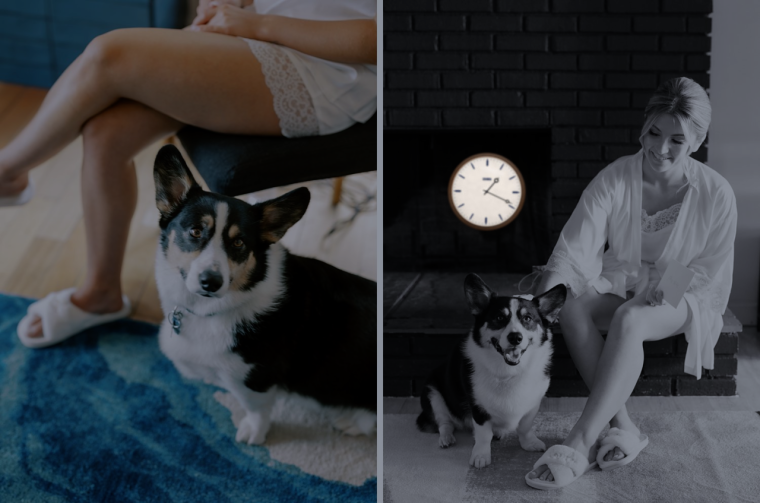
1,19
